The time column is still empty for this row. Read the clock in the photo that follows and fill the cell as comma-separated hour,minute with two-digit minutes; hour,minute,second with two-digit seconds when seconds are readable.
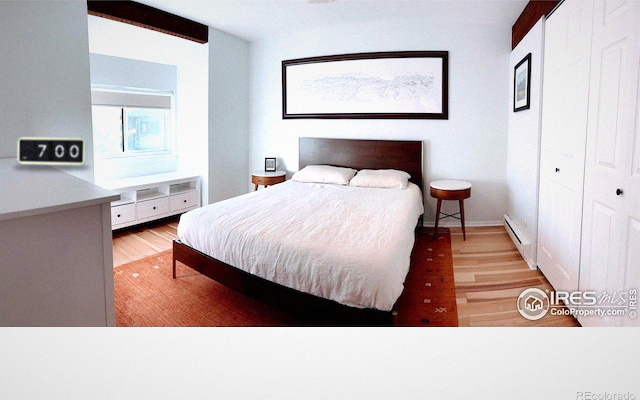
7,00
